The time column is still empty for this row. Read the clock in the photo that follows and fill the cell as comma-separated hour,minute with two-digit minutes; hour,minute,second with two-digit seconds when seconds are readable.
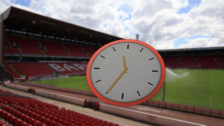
11,35
